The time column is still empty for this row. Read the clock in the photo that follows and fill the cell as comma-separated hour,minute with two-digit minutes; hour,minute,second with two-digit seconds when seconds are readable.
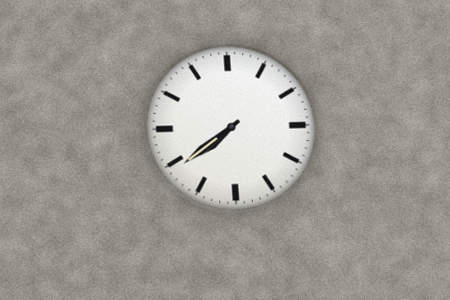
7,39
